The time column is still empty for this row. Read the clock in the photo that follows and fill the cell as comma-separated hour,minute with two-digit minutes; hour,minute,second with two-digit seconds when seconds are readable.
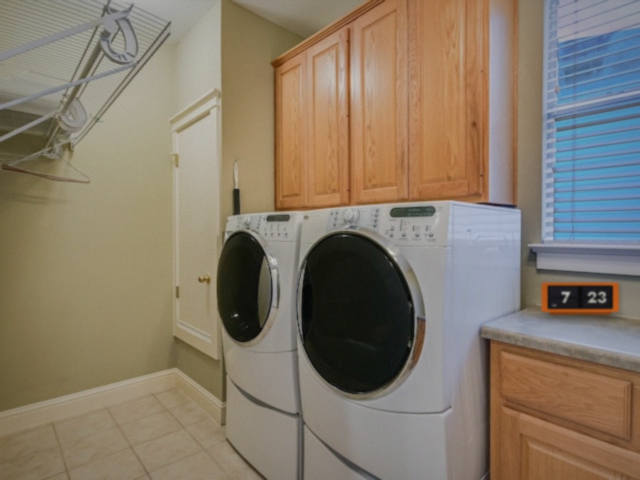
7,23
